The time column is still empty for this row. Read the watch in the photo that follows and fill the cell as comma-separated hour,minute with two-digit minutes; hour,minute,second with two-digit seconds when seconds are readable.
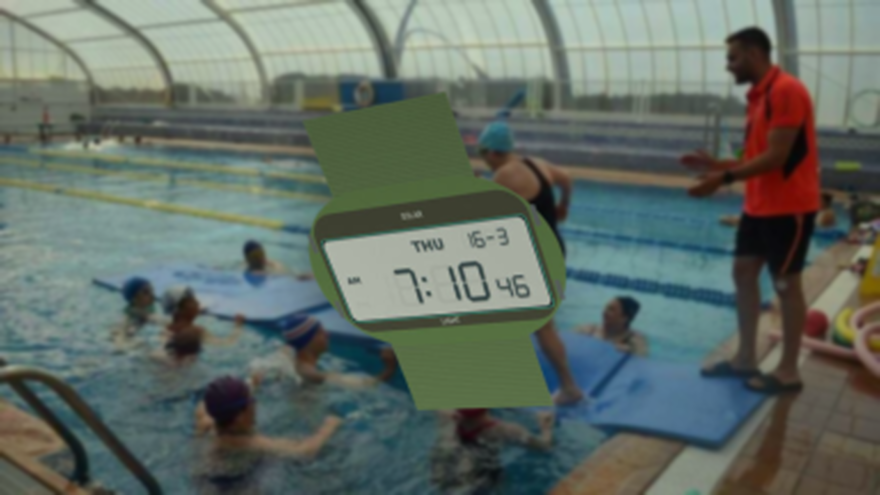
7,10,46
